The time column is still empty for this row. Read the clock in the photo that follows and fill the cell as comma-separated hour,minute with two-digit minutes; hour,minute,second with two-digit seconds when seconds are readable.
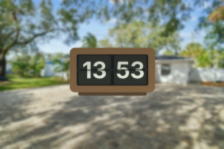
13,53
